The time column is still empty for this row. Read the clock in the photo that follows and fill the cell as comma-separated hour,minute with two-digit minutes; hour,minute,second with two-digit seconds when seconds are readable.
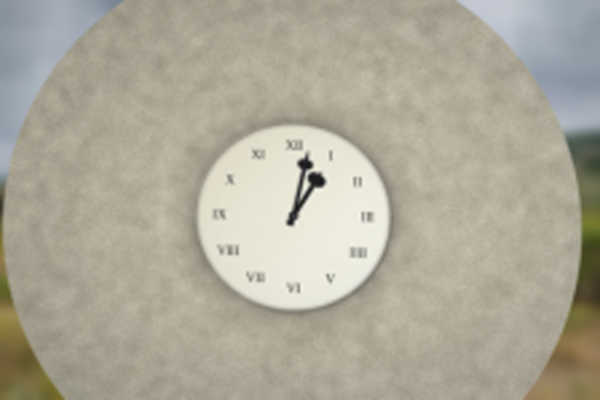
1,02
